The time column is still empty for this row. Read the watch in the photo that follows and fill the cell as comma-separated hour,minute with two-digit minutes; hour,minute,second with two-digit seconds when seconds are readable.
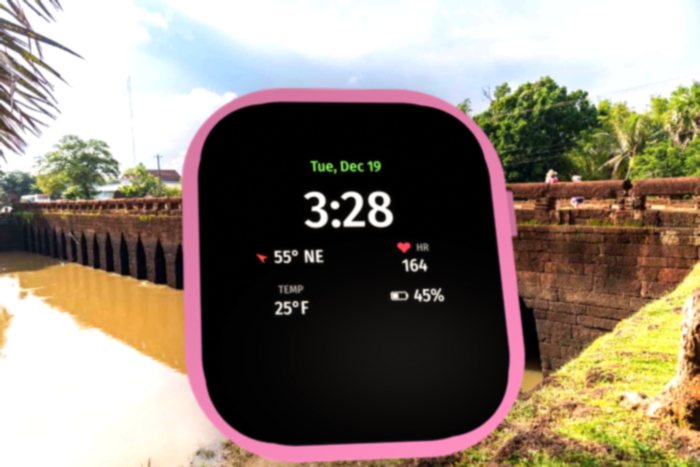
3,28
